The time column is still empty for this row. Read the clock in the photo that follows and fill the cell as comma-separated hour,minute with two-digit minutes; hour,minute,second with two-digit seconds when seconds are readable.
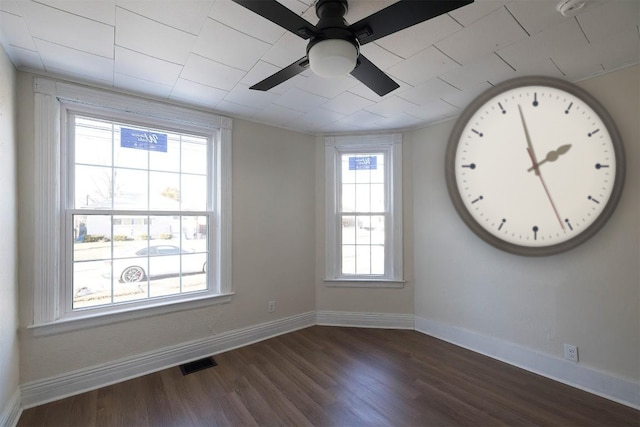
1,57,26
